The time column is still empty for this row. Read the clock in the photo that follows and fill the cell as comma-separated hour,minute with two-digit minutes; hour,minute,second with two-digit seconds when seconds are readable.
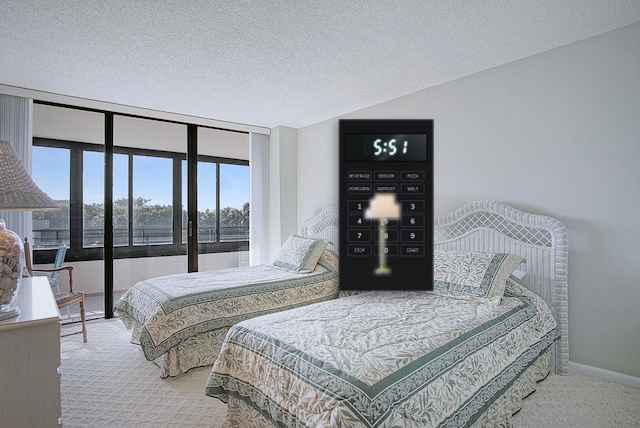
5,51
